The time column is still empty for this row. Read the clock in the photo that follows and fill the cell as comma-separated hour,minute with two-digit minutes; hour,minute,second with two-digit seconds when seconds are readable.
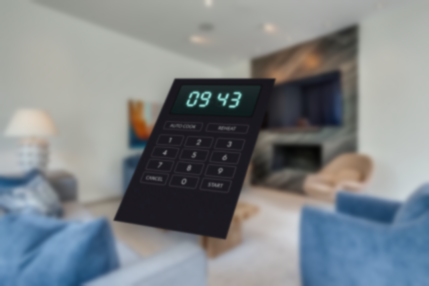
9,43
